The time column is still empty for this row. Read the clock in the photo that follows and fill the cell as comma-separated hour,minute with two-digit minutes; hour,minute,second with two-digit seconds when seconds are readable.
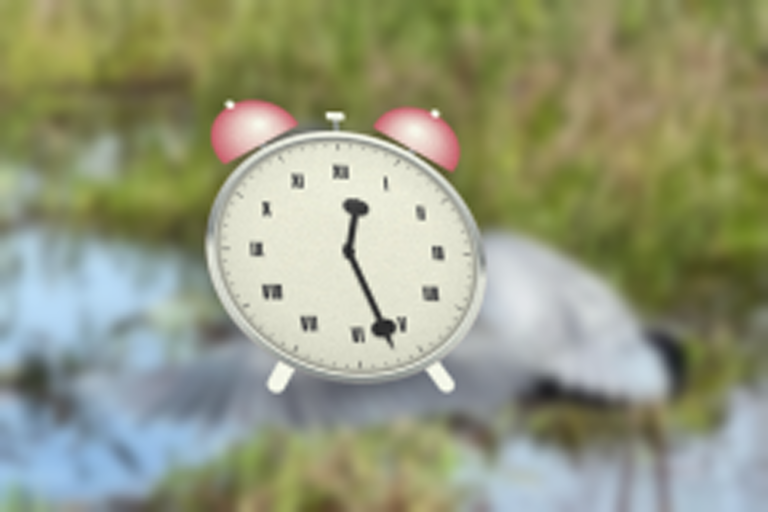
12,27
